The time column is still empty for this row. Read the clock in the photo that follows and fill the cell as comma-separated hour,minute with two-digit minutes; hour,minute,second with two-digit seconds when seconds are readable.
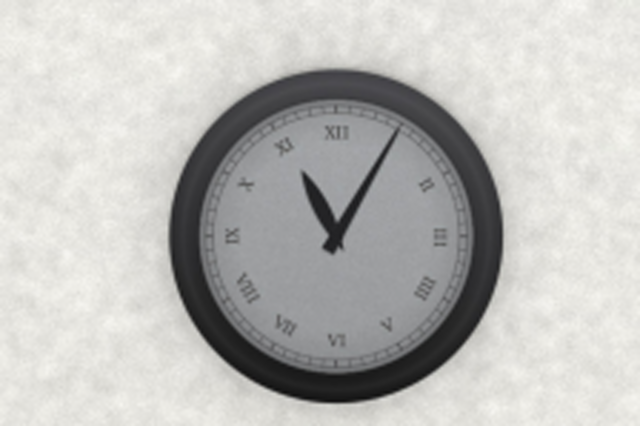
11,05
